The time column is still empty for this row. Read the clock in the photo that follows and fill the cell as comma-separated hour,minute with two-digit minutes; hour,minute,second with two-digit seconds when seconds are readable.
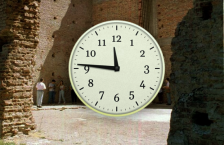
11,46
